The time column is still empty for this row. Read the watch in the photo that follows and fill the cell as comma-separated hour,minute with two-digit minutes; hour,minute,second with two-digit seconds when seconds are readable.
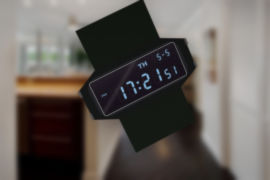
17,21,51
